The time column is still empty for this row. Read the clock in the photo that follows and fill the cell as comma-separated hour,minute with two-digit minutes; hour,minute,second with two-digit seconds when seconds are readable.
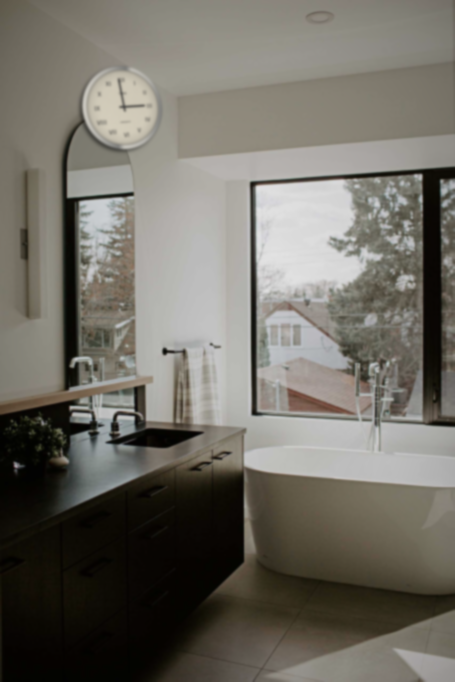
2,59
